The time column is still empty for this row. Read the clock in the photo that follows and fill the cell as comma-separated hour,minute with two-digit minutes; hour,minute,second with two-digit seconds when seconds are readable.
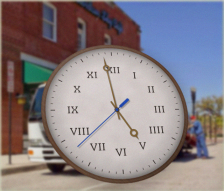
4,58,38
